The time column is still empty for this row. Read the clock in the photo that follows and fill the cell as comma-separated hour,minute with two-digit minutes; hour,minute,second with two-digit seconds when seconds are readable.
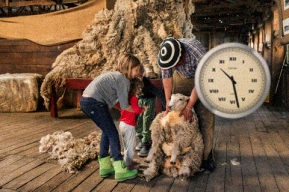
10,28
